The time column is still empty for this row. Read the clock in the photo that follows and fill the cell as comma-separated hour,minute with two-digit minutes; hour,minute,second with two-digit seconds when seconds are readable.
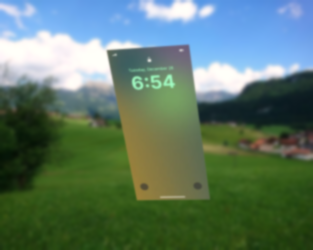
6,54
